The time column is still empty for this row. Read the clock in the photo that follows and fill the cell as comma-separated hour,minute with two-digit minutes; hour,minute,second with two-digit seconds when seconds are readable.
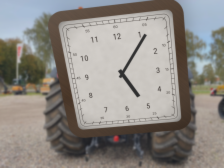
5,06
